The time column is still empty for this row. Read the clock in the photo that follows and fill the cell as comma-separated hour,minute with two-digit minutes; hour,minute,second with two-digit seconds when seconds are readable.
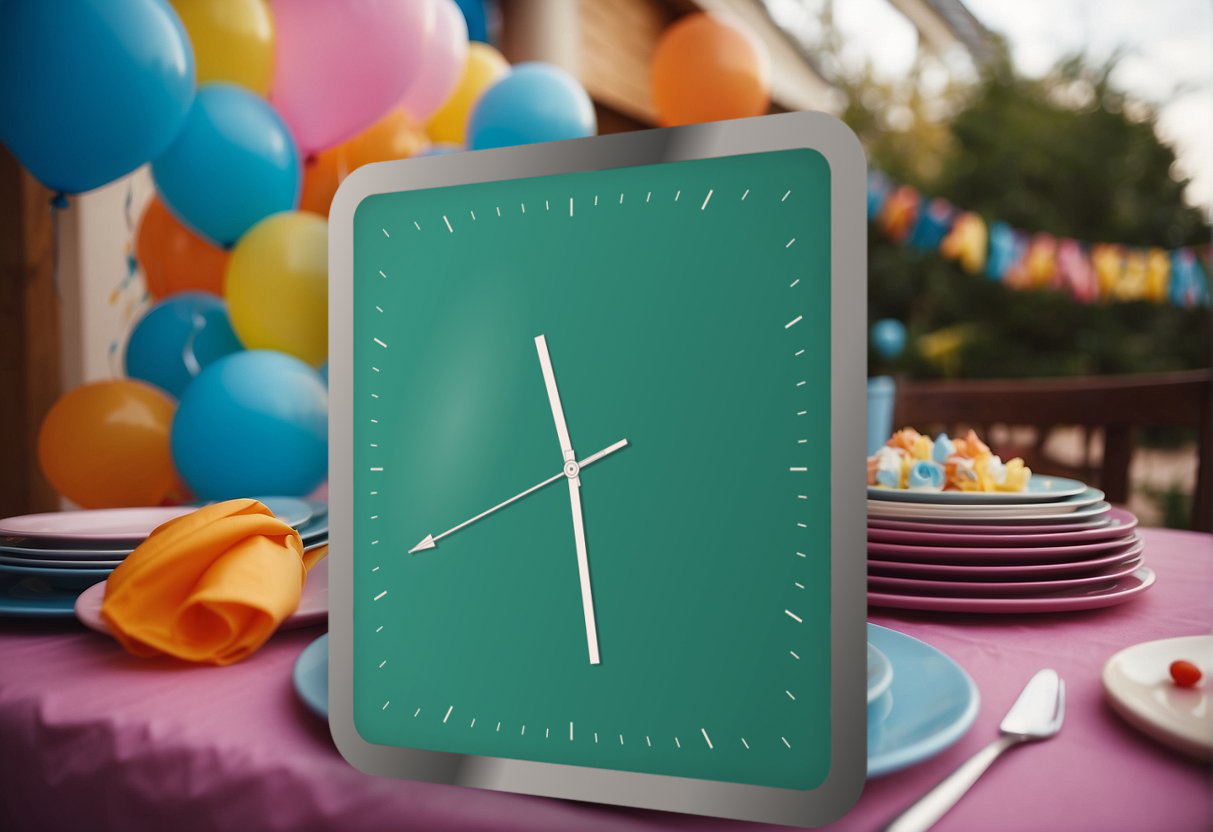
11,28,41
